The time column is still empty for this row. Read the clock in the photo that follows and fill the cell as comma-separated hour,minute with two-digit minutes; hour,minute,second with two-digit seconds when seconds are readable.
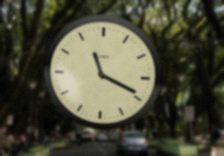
11,19
